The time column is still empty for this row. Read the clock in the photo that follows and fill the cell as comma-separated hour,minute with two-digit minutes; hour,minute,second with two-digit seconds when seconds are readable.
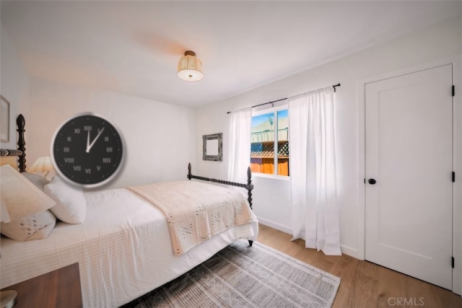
12,06
